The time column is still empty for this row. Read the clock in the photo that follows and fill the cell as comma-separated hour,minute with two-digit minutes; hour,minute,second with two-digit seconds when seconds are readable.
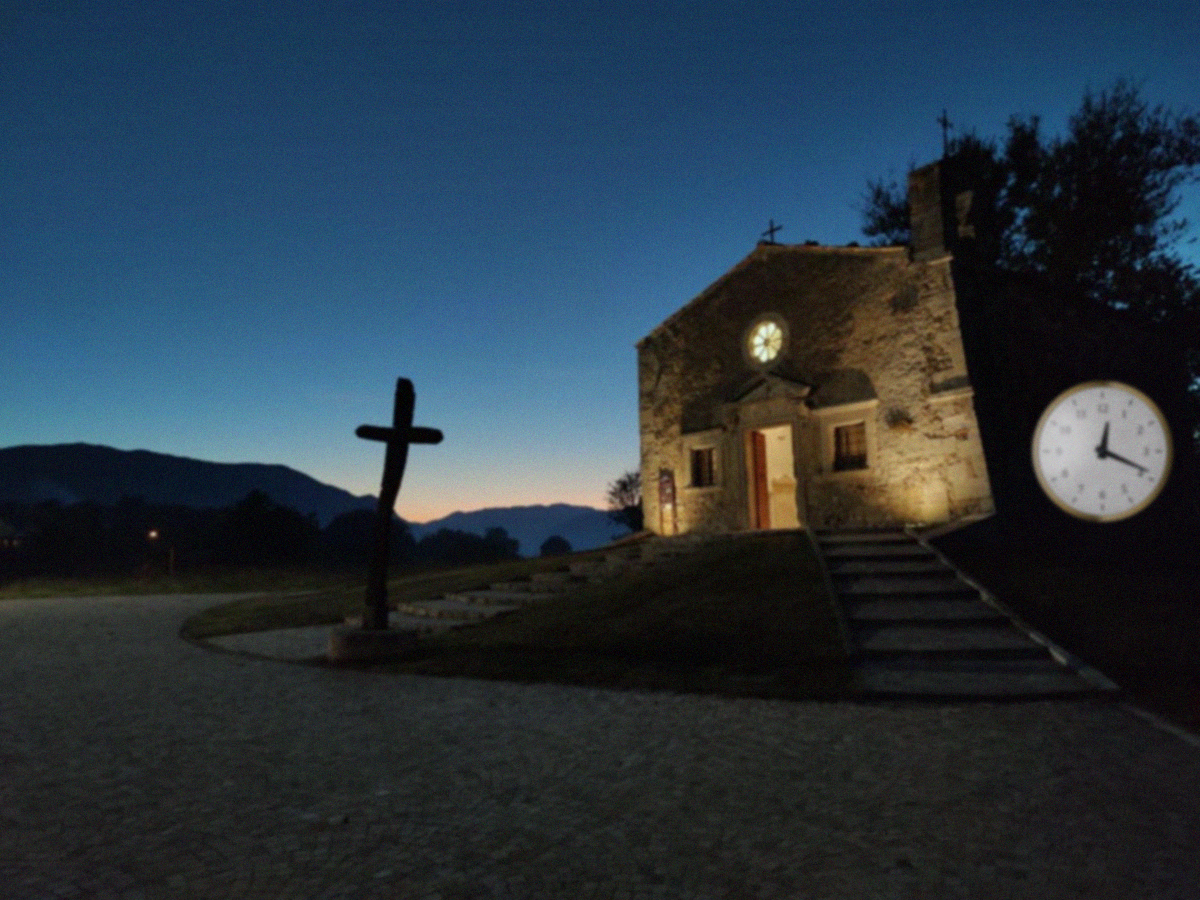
12,19
